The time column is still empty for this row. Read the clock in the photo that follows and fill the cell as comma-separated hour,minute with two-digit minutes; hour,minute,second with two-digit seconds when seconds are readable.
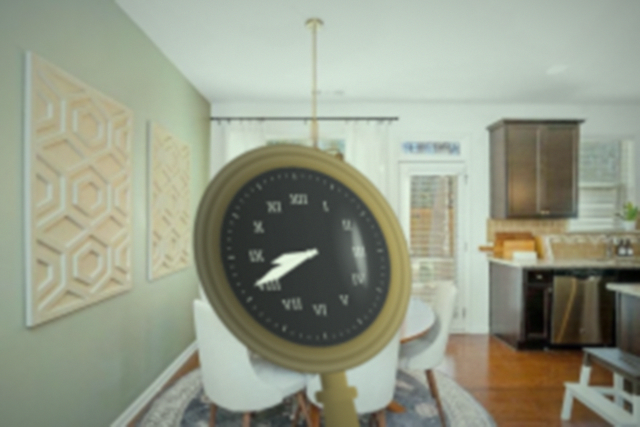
8,41
